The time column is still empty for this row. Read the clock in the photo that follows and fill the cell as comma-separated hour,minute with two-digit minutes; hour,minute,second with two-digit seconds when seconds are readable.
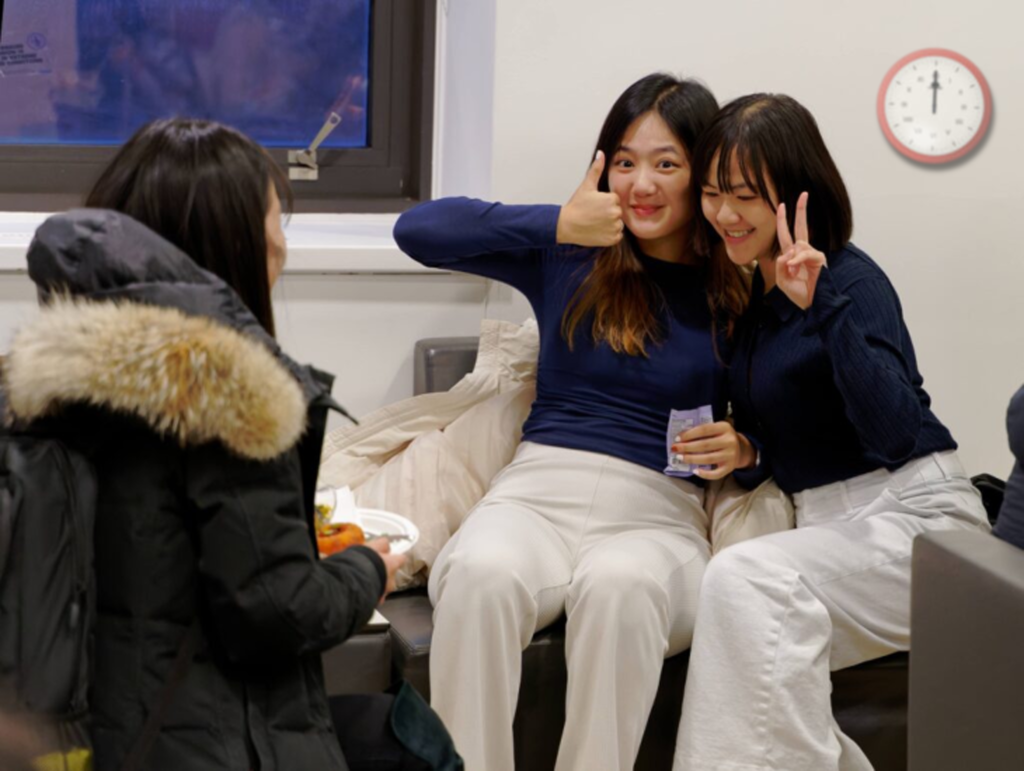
12,00
